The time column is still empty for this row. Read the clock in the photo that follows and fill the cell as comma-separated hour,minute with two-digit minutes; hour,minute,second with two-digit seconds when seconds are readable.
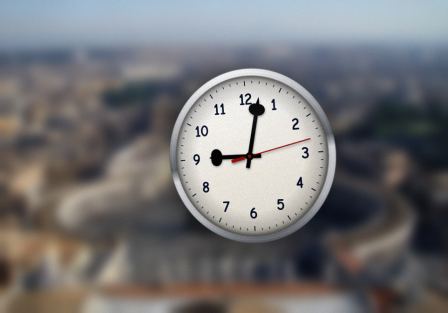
9,02,13
